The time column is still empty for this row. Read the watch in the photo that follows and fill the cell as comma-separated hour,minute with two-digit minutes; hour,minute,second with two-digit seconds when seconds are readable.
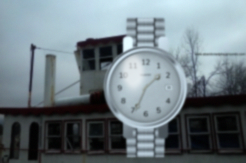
1,34
